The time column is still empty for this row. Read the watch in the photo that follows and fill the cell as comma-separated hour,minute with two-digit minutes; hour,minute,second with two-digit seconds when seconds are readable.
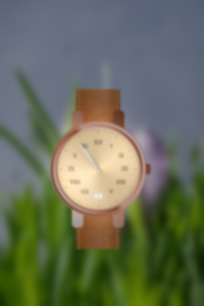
10,54
